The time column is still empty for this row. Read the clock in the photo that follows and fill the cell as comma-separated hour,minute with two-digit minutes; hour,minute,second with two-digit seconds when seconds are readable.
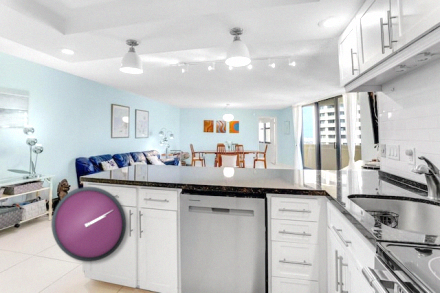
2,10
